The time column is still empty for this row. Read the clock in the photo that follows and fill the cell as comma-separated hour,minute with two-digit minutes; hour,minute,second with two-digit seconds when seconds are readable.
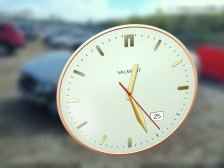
12,26,24
